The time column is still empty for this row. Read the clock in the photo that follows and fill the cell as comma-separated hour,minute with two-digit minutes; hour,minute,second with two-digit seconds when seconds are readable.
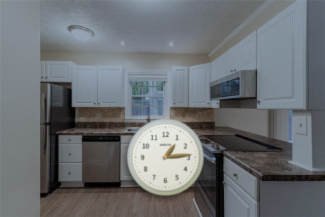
1,14
